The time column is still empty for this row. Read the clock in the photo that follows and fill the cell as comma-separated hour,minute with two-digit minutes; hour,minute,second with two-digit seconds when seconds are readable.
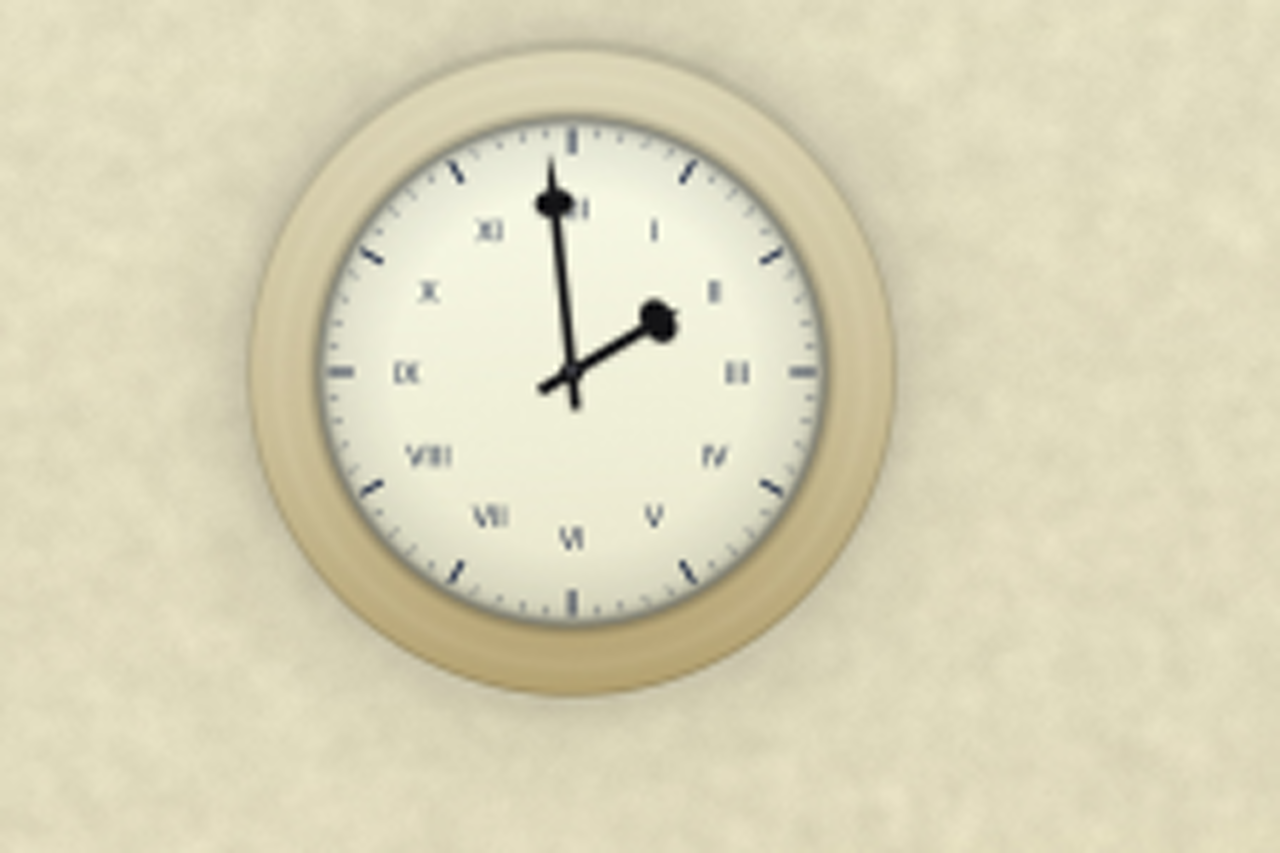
1,59
